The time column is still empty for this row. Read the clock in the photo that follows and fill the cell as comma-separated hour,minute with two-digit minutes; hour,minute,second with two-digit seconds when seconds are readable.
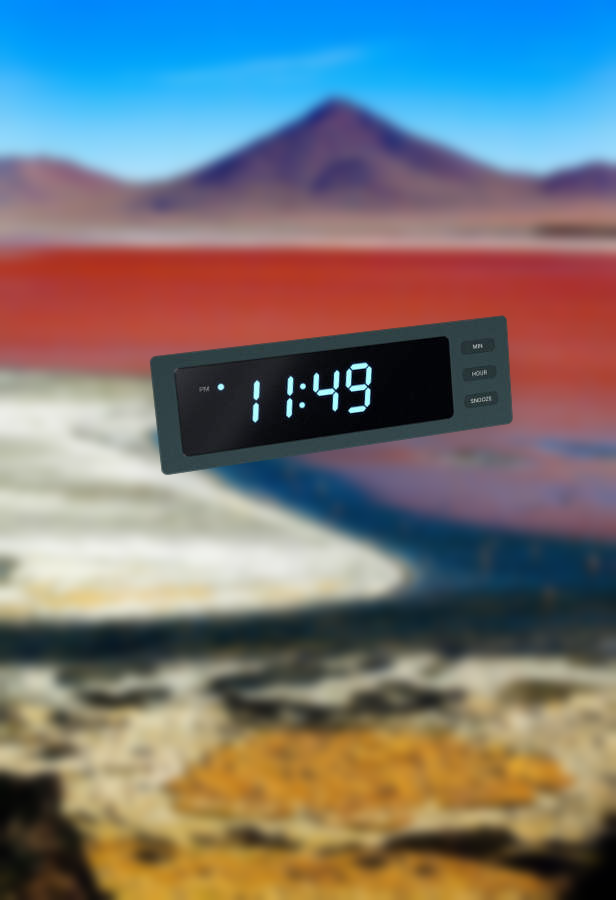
11,49
